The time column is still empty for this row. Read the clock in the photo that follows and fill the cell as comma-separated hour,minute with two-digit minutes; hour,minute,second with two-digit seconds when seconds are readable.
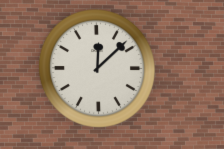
12,08
